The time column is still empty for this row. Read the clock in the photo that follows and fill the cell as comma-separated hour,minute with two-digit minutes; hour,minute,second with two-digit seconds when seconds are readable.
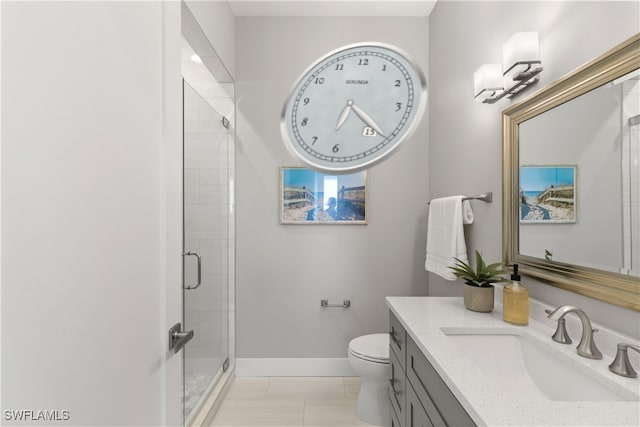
6,21
